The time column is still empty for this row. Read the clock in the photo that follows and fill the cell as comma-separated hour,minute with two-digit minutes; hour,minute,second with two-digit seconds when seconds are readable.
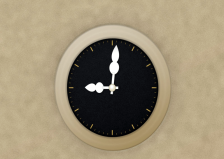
9,01
